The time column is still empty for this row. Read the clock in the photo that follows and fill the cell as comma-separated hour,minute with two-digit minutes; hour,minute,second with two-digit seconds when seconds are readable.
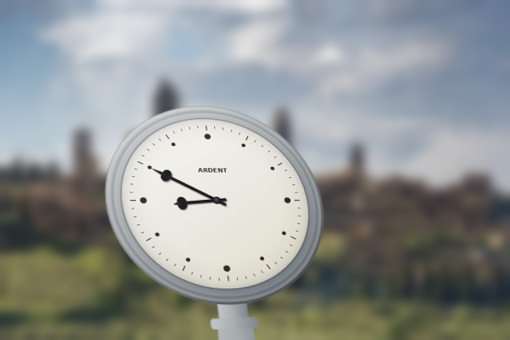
8,50
